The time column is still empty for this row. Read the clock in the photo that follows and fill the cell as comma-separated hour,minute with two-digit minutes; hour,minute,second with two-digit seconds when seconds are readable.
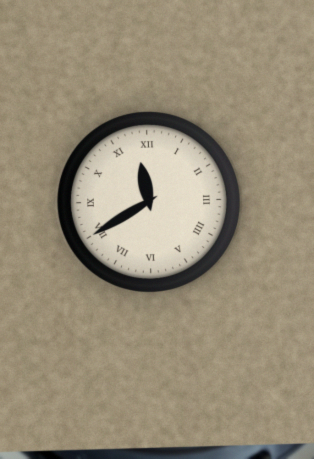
11,40
